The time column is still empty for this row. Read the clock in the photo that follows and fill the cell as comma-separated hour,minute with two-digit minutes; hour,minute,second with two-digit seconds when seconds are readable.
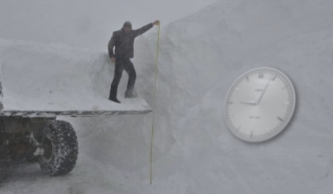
9,04
